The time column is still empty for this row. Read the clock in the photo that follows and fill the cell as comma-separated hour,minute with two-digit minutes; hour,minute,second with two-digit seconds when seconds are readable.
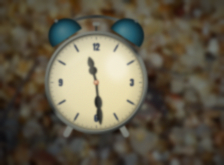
11,29
